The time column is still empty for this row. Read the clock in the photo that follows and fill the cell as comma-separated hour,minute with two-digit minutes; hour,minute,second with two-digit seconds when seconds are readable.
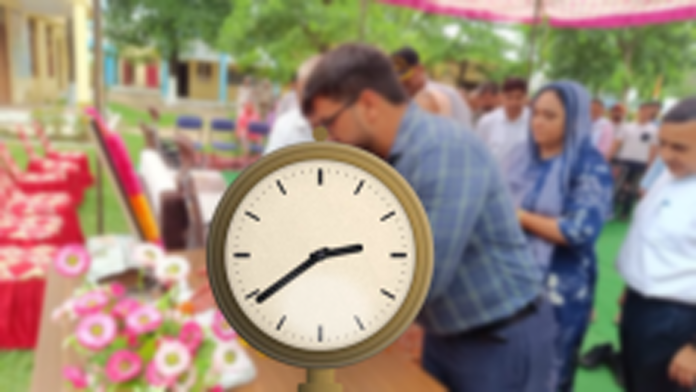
2,39
